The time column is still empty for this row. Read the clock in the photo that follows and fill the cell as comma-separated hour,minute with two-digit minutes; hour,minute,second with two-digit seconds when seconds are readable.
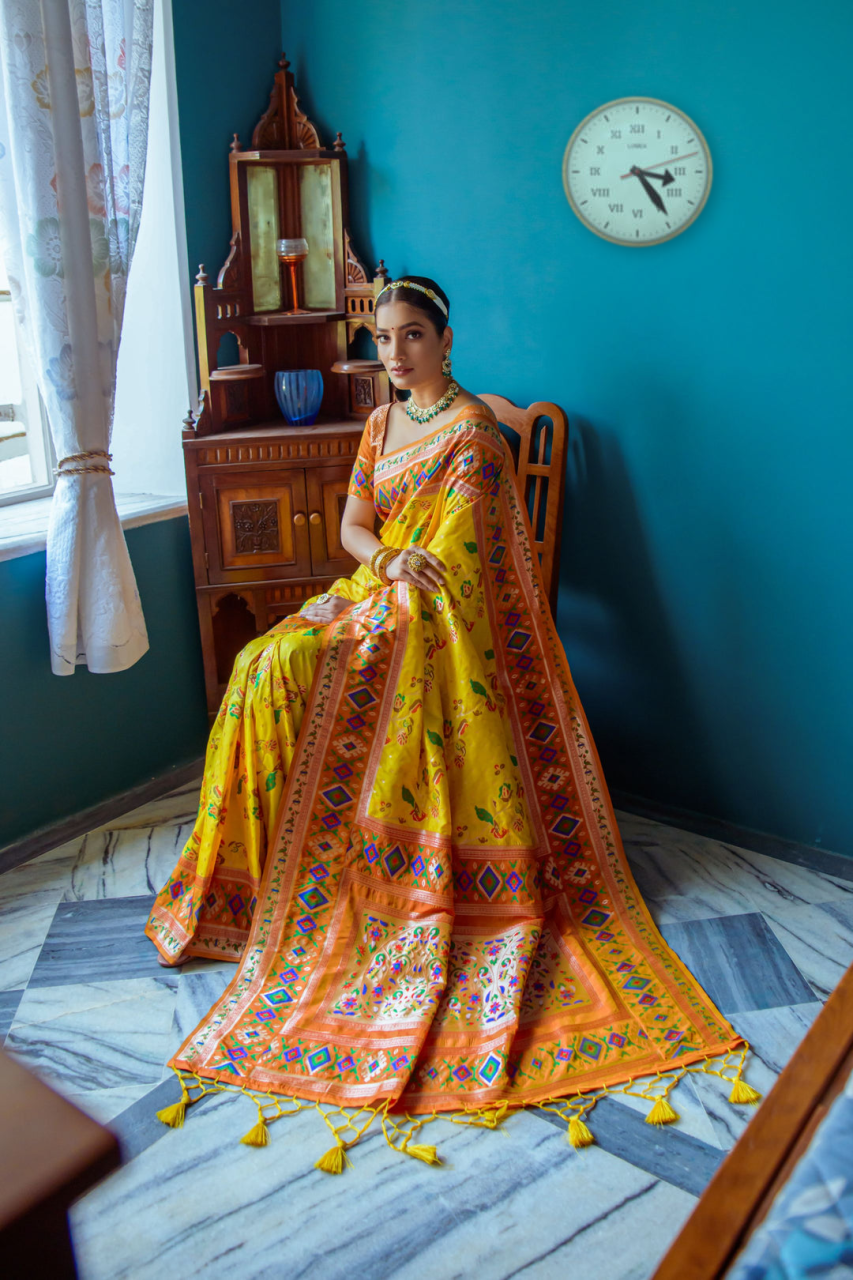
3,24,12
